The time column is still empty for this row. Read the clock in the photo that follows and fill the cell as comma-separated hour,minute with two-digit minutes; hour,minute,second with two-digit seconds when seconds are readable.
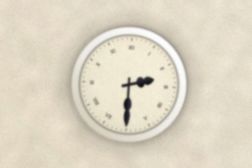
2,30
